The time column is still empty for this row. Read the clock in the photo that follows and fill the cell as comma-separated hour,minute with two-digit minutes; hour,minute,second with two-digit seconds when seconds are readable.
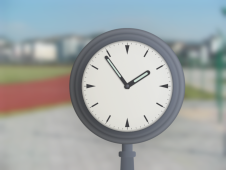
1,54
